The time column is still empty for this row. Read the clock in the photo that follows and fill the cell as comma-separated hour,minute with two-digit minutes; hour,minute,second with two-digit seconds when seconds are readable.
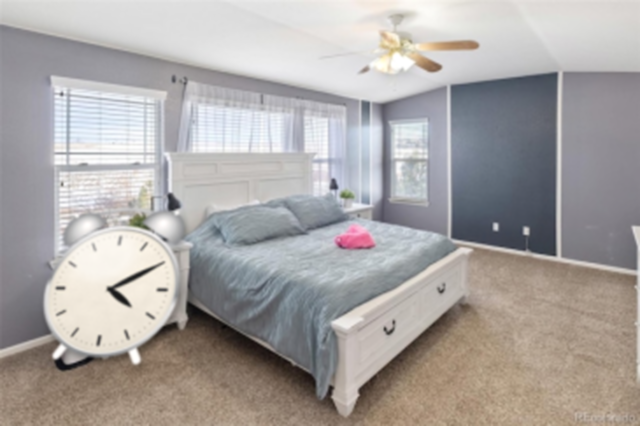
4,10
